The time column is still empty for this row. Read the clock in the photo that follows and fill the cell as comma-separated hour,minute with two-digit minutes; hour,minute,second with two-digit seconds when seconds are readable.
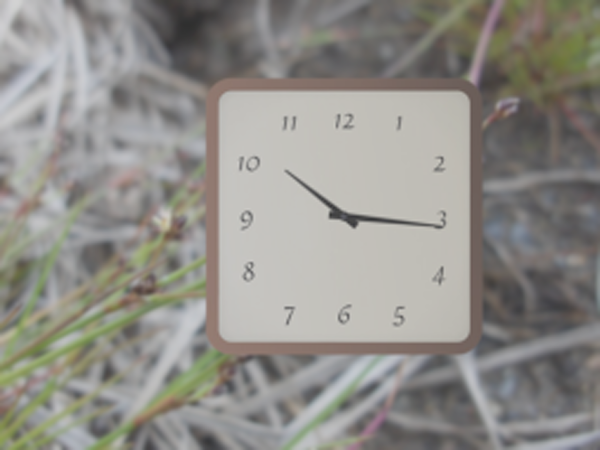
10,16
